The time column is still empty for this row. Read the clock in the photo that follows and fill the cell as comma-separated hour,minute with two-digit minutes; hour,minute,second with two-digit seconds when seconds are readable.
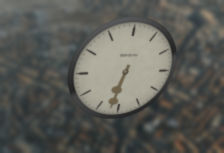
6,32
